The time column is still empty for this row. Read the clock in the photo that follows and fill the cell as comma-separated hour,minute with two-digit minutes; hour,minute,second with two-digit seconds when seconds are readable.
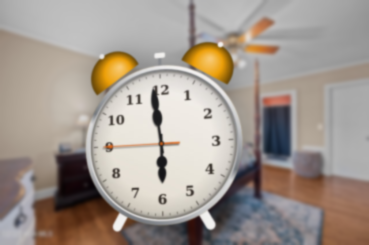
5,58,45
